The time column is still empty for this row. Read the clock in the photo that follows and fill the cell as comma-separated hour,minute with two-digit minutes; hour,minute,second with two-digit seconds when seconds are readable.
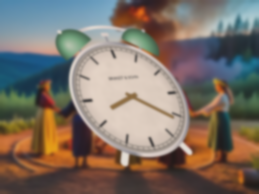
8,21
